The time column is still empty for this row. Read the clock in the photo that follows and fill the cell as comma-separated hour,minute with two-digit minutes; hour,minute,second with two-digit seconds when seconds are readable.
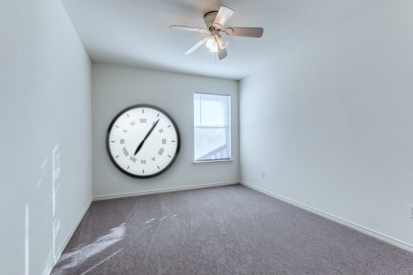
7,06
